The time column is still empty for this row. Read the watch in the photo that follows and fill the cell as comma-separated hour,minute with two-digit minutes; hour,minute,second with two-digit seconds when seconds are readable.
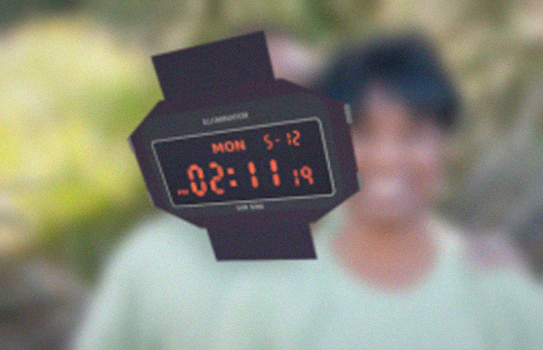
2,11,19
